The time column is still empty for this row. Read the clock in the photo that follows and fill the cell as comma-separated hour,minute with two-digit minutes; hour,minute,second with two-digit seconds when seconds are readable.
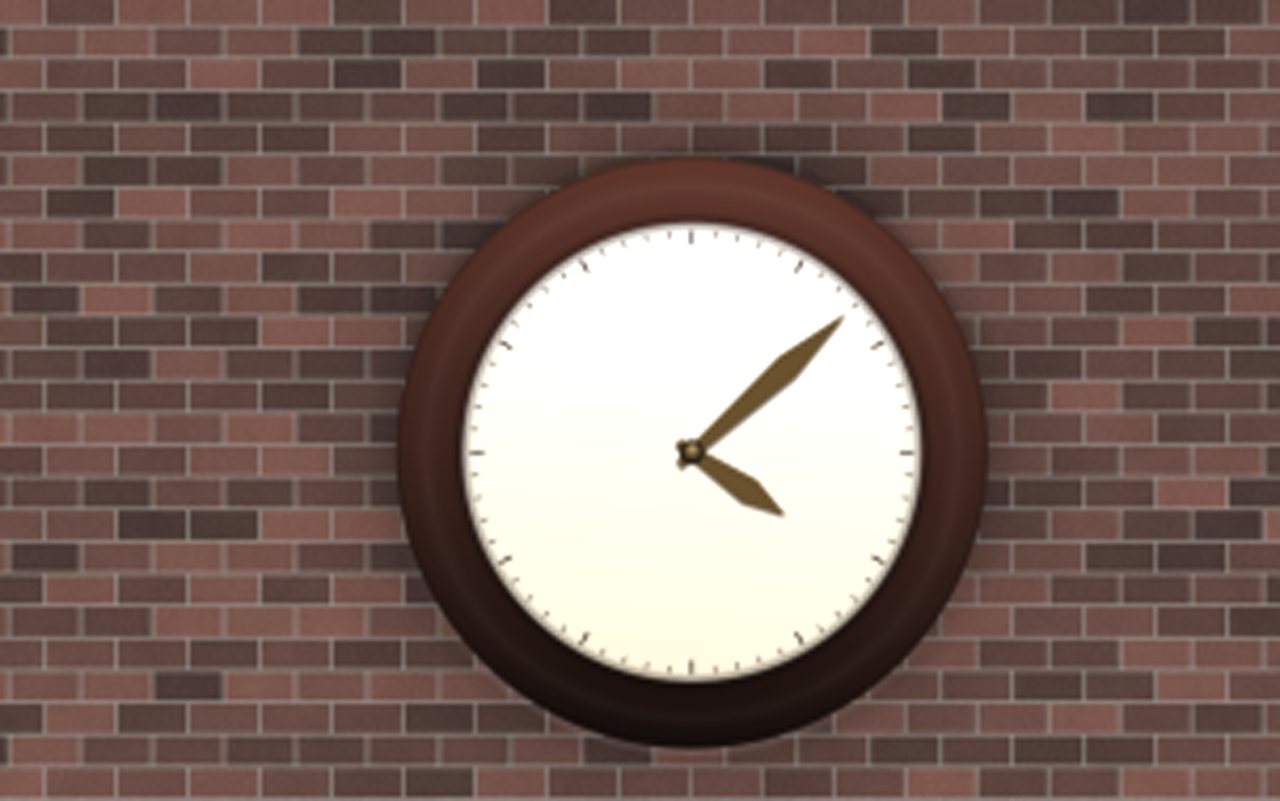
4,08
